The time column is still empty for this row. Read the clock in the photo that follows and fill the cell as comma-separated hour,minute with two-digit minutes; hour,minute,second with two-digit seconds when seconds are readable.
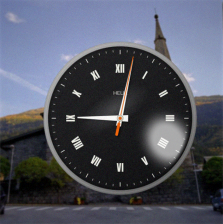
9,02,02
